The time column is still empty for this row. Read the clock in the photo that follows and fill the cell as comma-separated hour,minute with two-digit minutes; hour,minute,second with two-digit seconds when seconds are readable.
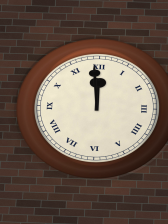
11,59
